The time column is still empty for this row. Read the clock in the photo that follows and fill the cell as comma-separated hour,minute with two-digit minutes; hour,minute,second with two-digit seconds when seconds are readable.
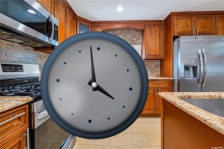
3,58
